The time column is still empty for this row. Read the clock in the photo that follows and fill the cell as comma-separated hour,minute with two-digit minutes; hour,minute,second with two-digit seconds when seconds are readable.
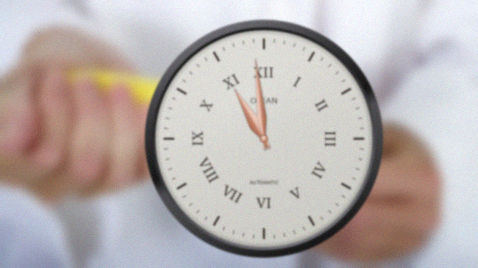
10,59
